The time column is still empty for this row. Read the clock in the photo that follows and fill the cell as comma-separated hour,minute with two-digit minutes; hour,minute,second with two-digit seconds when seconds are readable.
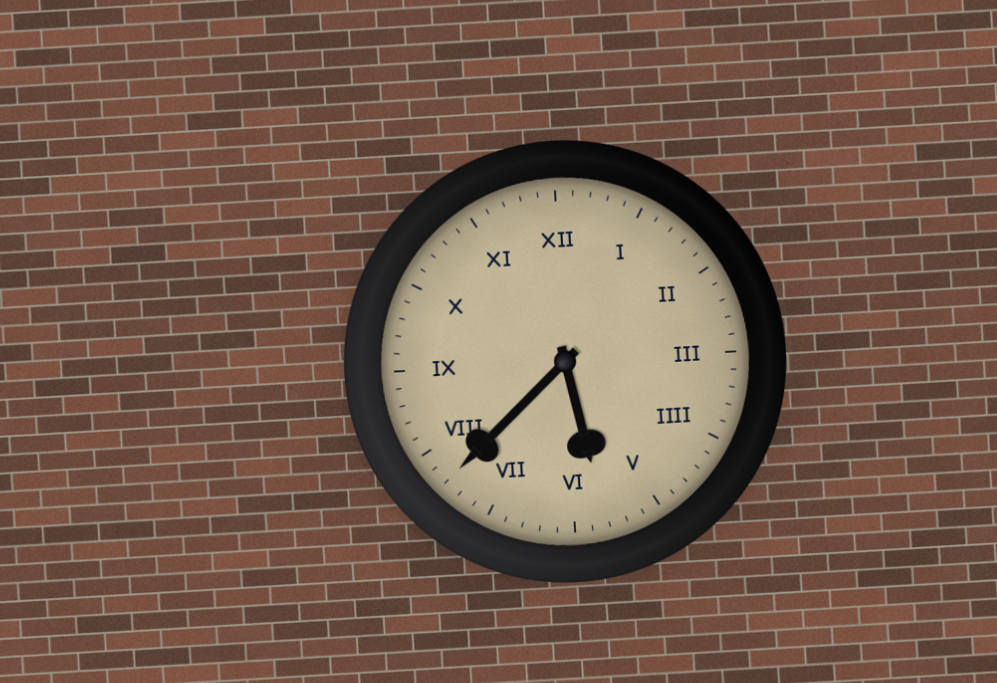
5,38
